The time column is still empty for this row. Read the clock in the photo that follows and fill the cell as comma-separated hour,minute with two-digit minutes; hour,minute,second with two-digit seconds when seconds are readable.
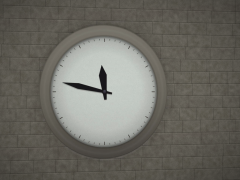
11,47
